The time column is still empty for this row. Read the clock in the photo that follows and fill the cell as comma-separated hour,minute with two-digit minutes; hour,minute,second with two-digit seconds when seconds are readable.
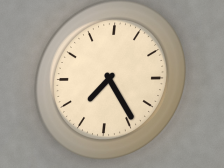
7,24
